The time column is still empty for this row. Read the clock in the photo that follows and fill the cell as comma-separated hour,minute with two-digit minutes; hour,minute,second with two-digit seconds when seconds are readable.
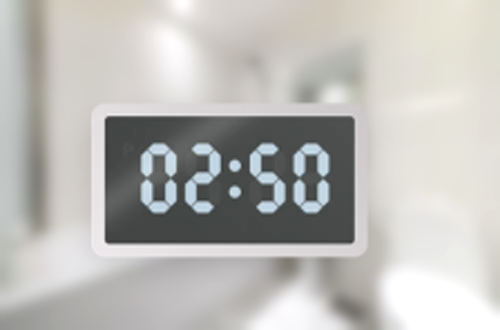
2,50
